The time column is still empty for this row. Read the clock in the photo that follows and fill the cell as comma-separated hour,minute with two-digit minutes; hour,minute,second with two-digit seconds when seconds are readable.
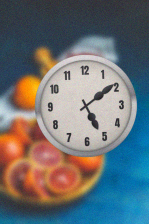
5,09
